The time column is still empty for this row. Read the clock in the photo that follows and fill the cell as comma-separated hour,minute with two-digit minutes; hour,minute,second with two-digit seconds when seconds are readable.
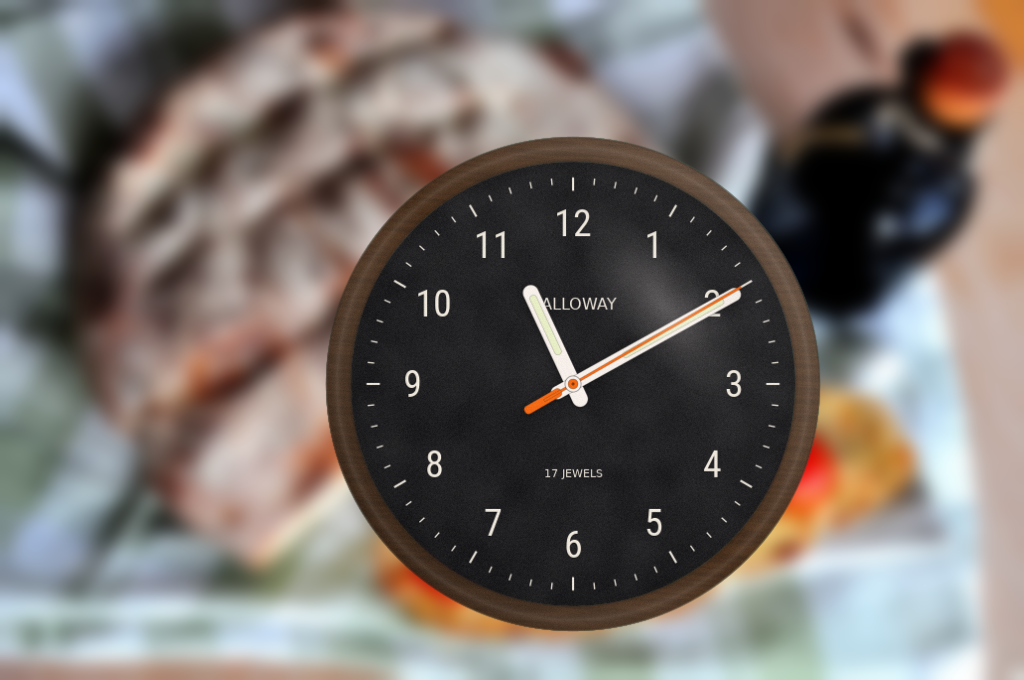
11,10,10
